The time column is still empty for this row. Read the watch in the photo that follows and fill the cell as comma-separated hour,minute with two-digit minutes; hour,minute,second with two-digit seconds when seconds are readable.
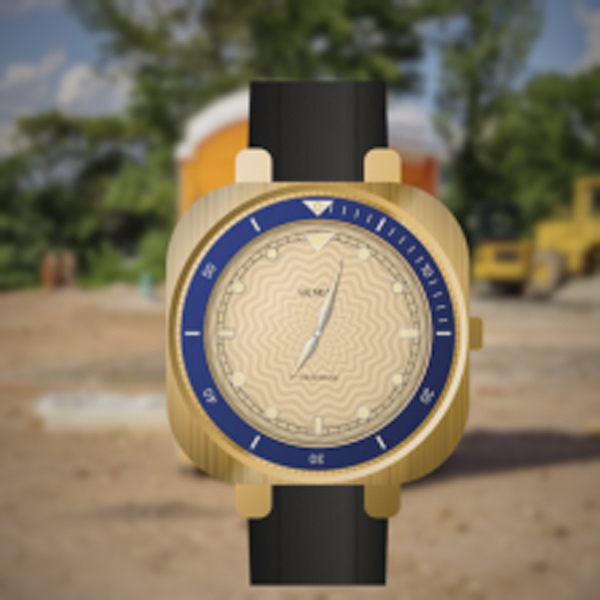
7,03
